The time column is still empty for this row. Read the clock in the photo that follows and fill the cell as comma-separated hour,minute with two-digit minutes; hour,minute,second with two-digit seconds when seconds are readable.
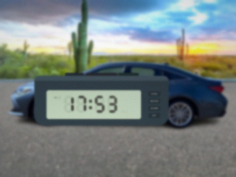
17,53
